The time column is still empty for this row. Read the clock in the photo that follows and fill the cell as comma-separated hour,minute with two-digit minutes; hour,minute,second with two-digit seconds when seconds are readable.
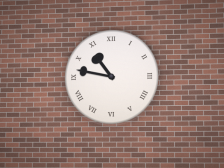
10,47
